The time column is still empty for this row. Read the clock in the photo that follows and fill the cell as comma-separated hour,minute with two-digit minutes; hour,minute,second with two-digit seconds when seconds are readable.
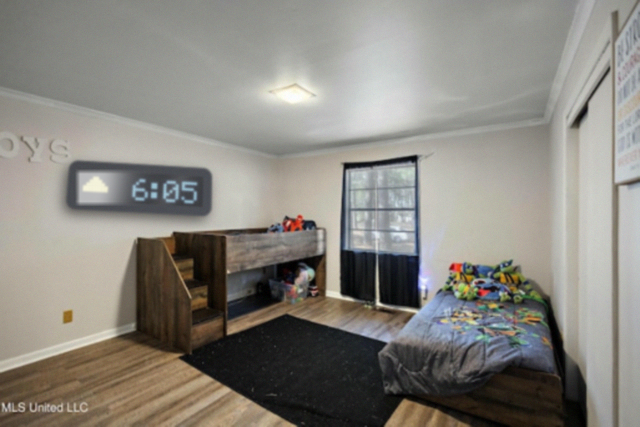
6,05
